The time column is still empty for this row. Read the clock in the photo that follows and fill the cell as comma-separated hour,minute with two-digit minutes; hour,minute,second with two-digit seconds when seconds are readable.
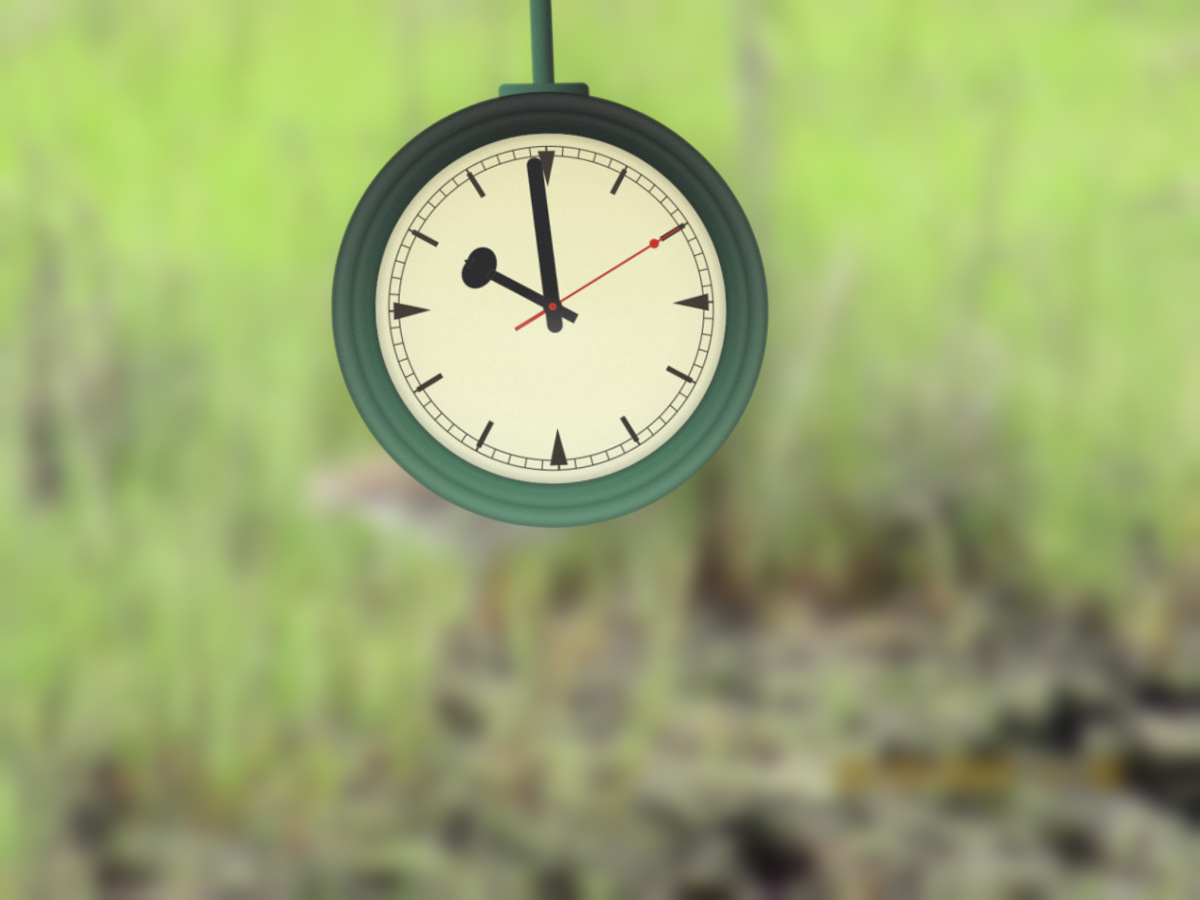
9,59,10
